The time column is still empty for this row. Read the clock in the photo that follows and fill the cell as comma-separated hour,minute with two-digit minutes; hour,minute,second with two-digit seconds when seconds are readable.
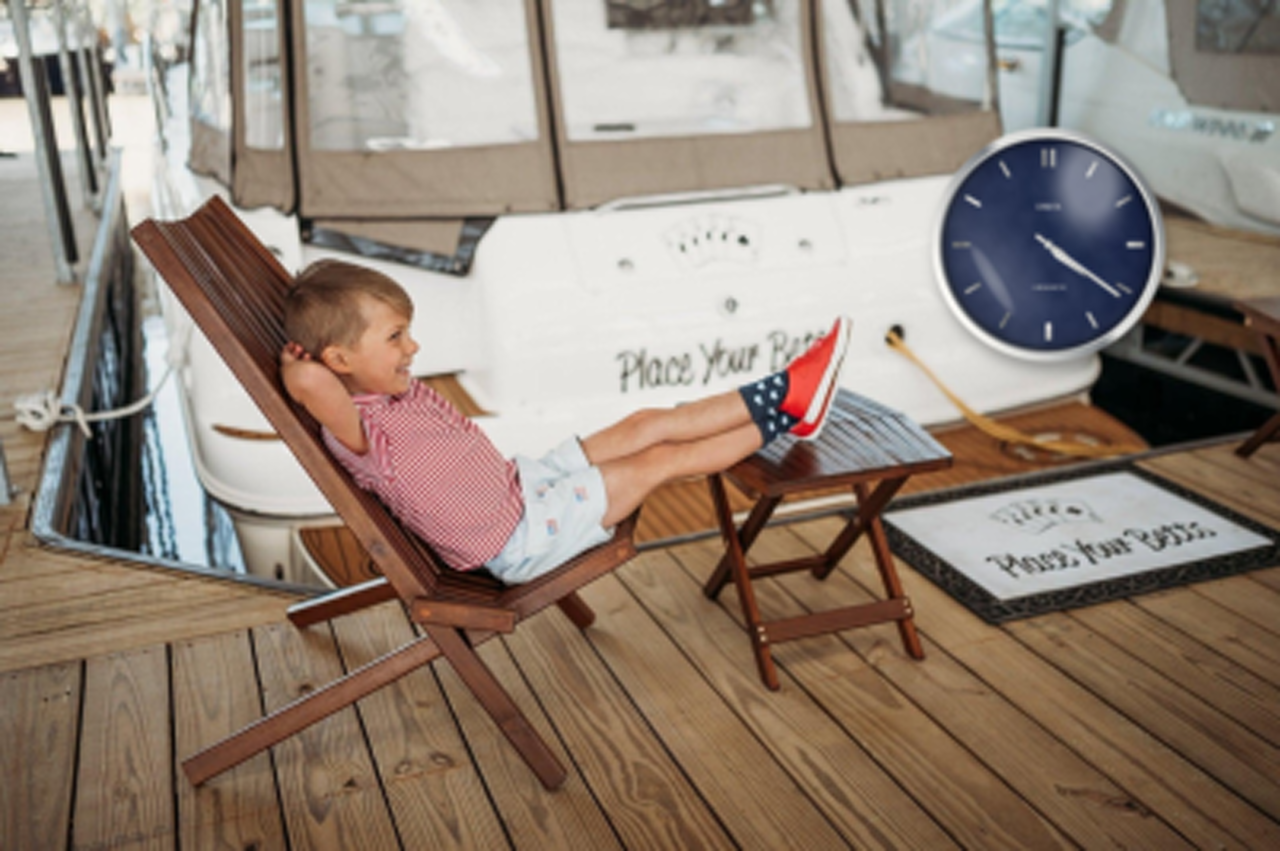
4,21
